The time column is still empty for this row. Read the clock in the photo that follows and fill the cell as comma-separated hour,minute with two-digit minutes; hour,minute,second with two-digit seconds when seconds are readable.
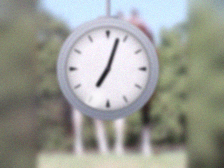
7,03
